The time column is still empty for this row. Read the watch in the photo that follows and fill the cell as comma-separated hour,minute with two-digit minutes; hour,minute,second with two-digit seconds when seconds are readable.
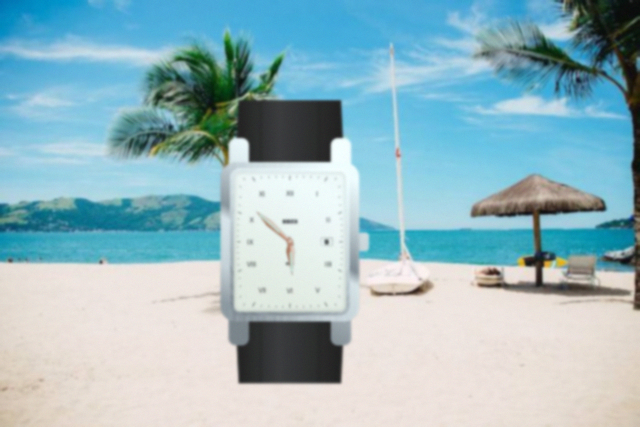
5,52
